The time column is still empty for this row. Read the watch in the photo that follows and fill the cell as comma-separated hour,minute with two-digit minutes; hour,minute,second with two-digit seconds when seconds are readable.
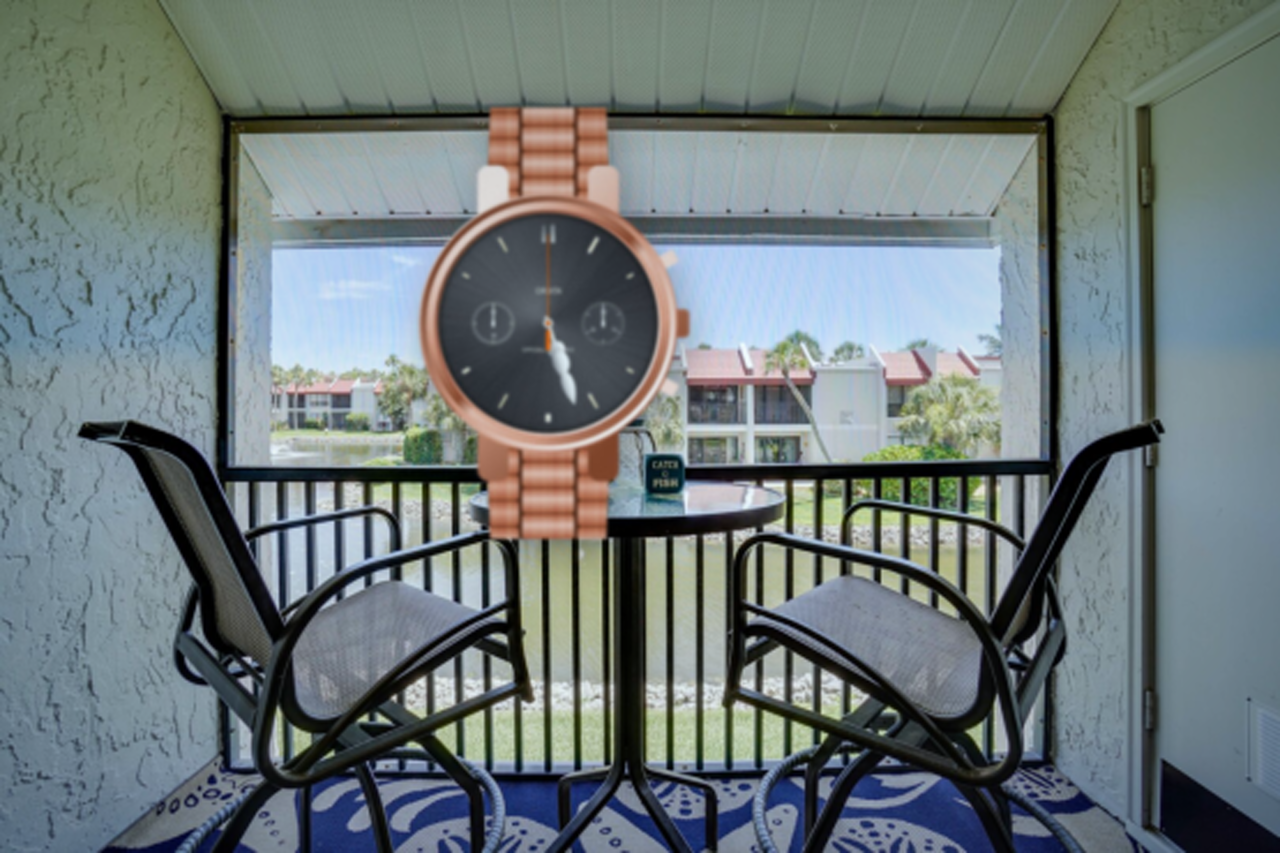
5,27
